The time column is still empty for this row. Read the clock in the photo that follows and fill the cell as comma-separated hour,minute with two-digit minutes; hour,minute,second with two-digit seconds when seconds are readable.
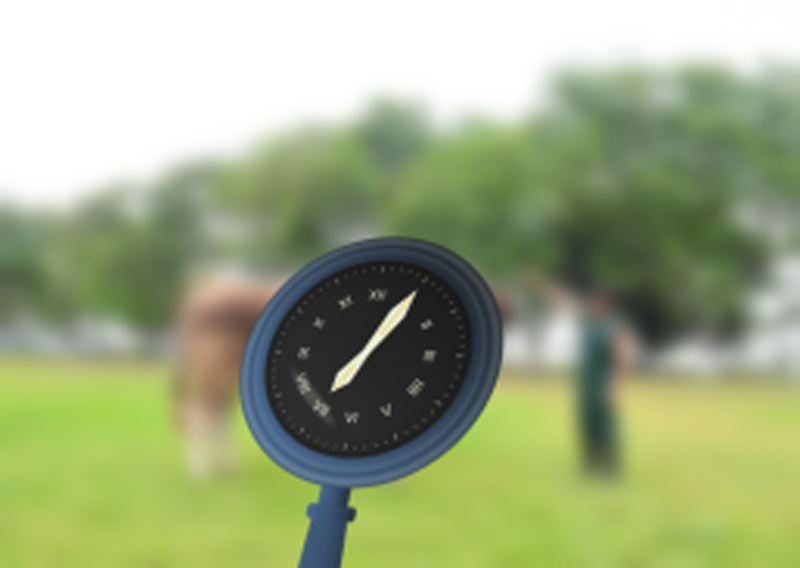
7,05
